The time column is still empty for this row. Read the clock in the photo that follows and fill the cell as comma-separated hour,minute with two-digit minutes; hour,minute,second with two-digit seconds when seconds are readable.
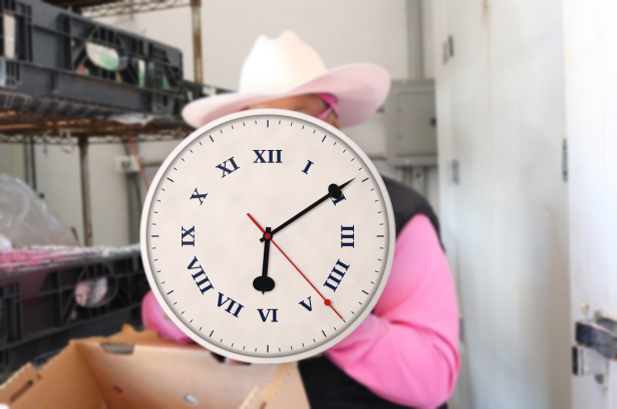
6,09,23
